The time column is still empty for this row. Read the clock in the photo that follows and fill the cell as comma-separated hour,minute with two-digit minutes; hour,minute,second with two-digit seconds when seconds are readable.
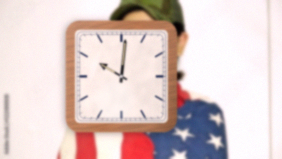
10,01
